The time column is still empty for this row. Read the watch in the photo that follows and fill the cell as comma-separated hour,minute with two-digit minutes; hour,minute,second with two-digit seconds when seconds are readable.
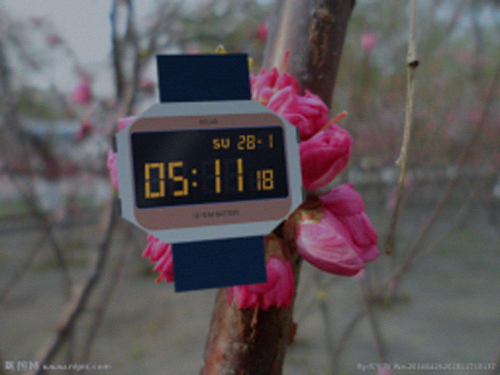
5,11,18
